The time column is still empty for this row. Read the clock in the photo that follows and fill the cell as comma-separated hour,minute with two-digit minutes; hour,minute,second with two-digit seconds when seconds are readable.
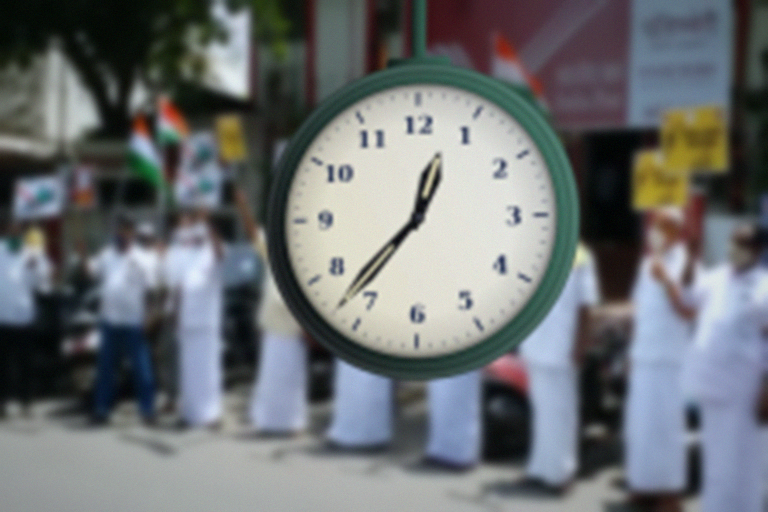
12,37
